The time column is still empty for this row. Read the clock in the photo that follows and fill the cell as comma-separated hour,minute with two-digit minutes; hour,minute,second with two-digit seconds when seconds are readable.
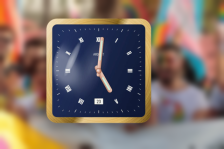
5,01
